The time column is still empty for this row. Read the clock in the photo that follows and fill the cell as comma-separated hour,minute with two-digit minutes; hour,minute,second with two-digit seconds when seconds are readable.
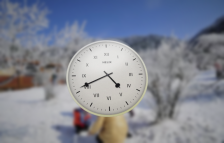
4,41
